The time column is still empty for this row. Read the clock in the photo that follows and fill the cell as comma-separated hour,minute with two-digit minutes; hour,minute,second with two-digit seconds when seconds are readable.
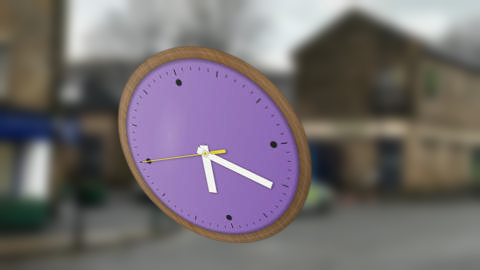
6,20,45
